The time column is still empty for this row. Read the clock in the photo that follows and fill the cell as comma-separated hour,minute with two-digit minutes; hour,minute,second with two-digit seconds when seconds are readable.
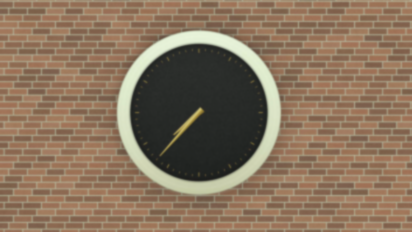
7,37
